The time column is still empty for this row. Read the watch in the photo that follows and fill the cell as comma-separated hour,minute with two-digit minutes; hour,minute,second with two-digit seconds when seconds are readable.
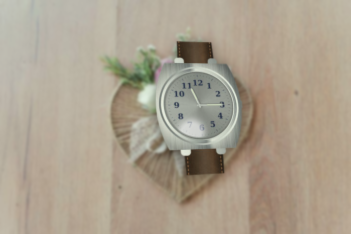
11,15
